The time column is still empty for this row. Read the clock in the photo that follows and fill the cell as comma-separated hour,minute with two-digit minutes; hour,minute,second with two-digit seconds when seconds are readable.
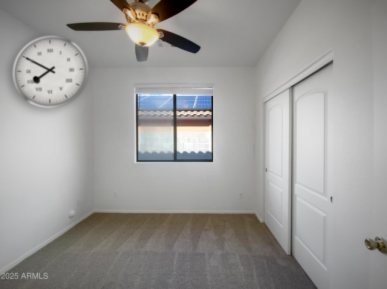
7,50
